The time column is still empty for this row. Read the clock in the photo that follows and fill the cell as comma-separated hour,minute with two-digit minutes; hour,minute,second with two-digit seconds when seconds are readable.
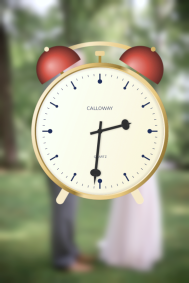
2,31
